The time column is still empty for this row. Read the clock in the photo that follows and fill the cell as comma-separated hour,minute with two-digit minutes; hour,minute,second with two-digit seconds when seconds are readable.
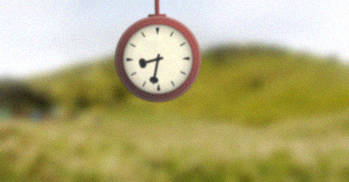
8,32
